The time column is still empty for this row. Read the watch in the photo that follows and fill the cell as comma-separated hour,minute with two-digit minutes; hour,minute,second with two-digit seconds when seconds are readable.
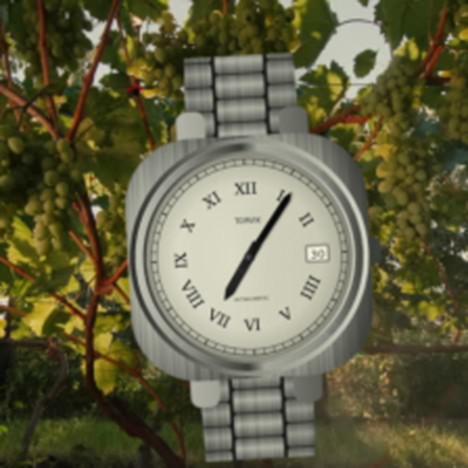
7,06
